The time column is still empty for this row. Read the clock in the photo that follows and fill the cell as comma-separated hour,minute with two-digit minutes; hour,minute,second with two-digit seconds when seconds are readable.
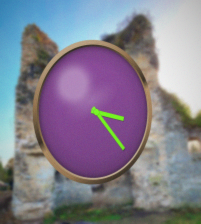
3,23
